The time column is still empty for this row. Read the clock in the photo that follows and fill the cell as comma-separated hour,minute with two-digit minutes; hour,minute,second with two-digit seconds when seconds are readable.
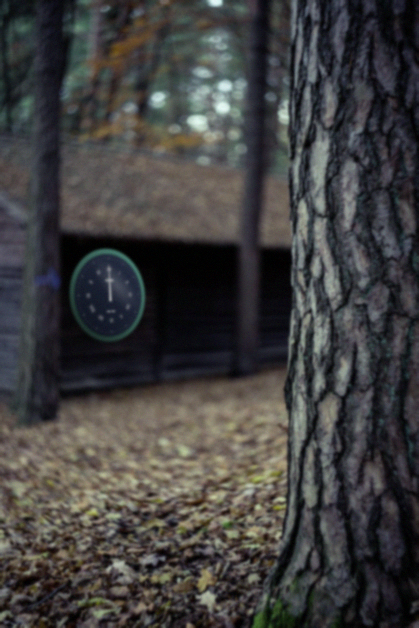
12,00
